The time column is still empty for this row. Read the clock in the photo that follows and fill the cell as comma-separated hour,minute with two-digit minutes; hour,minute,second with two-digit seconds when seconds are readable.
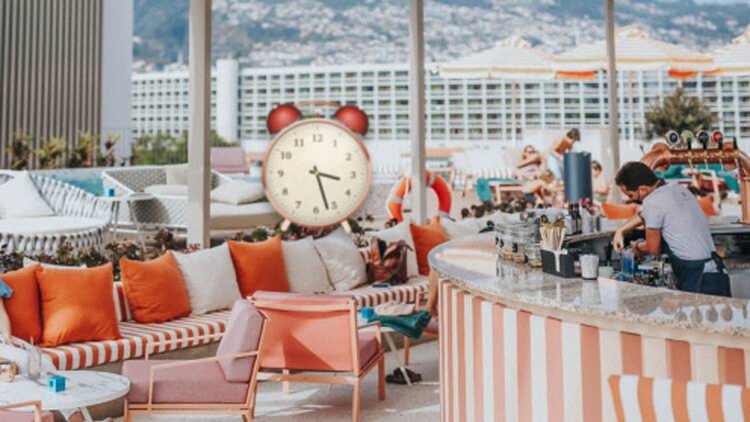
3,27
